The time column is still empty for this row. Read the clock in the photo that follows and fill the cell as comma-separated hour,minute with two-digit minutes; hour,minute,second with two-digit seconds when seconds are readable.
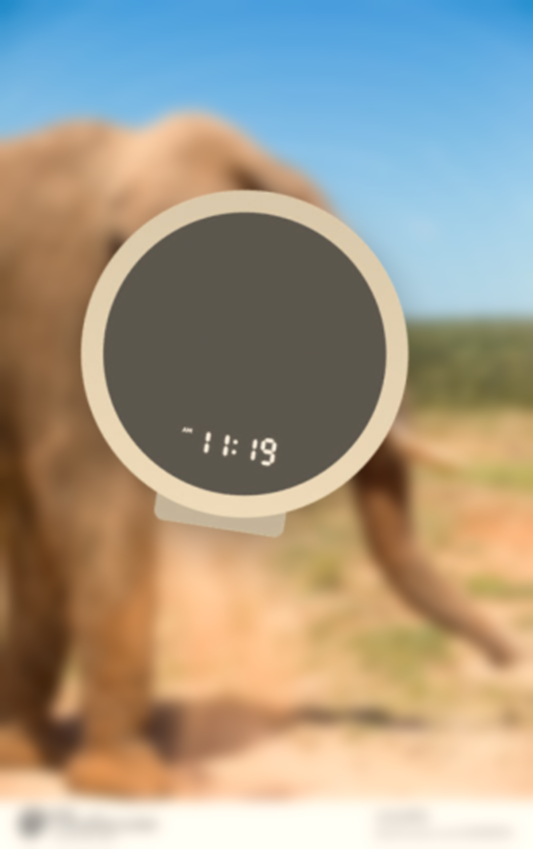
11,19
